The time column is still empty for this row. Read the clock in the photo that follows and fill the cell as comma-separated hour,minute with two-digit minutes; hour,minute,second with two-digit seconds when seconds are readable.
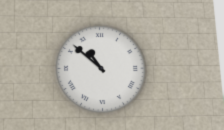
10,52
